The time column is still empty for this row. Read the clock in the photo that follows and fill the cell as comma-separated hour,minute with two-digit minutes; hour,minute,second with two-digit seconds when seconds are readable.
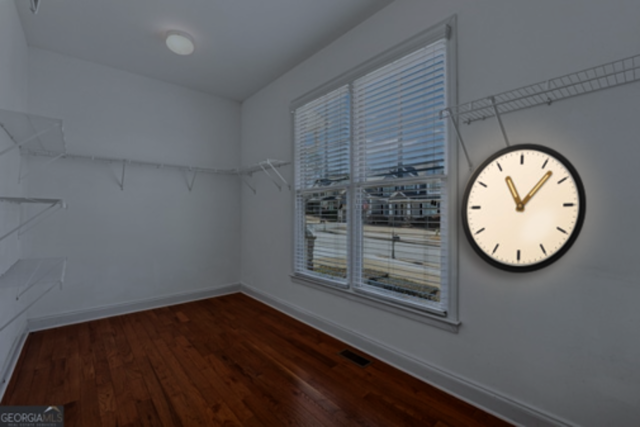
11,07
